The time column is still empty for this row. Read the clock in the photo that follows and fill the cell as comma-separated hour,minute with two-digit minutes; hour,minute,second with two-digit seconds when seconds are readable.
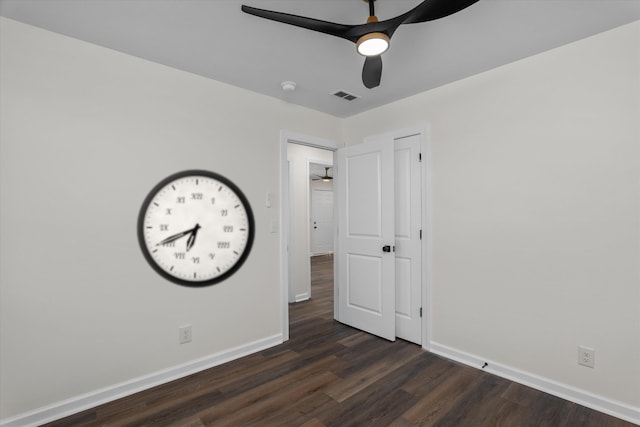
6,41
